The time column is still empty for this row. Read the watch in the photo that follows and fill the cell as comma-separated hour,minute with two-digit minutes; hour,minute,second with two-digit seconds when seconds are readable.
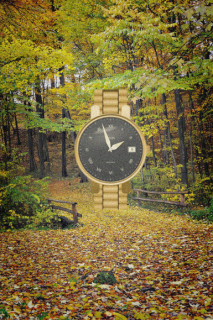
1,57
